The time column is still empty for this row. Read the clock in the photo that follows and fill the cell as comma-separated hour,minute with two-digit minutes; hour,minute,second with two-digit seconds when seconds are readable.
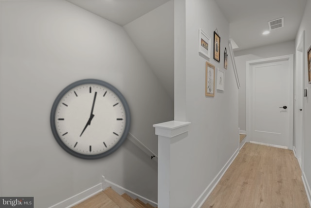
7,02
